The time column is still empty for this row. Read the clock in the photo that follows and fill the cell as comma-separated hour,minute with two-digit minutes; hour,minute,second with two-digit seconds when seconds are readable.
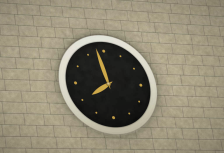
7,58
